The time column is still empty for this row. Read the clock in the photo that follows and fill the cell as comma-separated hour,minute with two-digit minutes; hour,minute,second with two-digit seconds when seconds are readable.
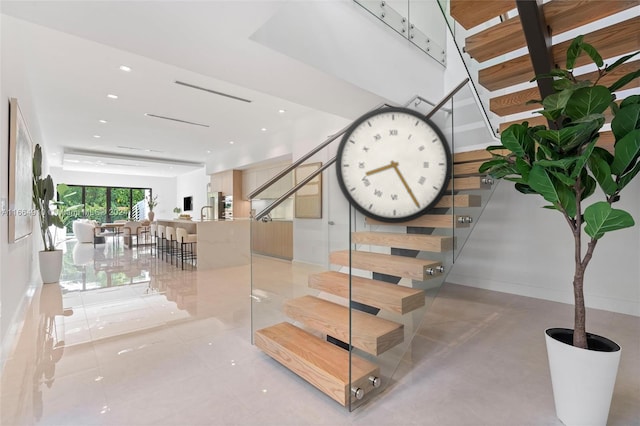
8,25
